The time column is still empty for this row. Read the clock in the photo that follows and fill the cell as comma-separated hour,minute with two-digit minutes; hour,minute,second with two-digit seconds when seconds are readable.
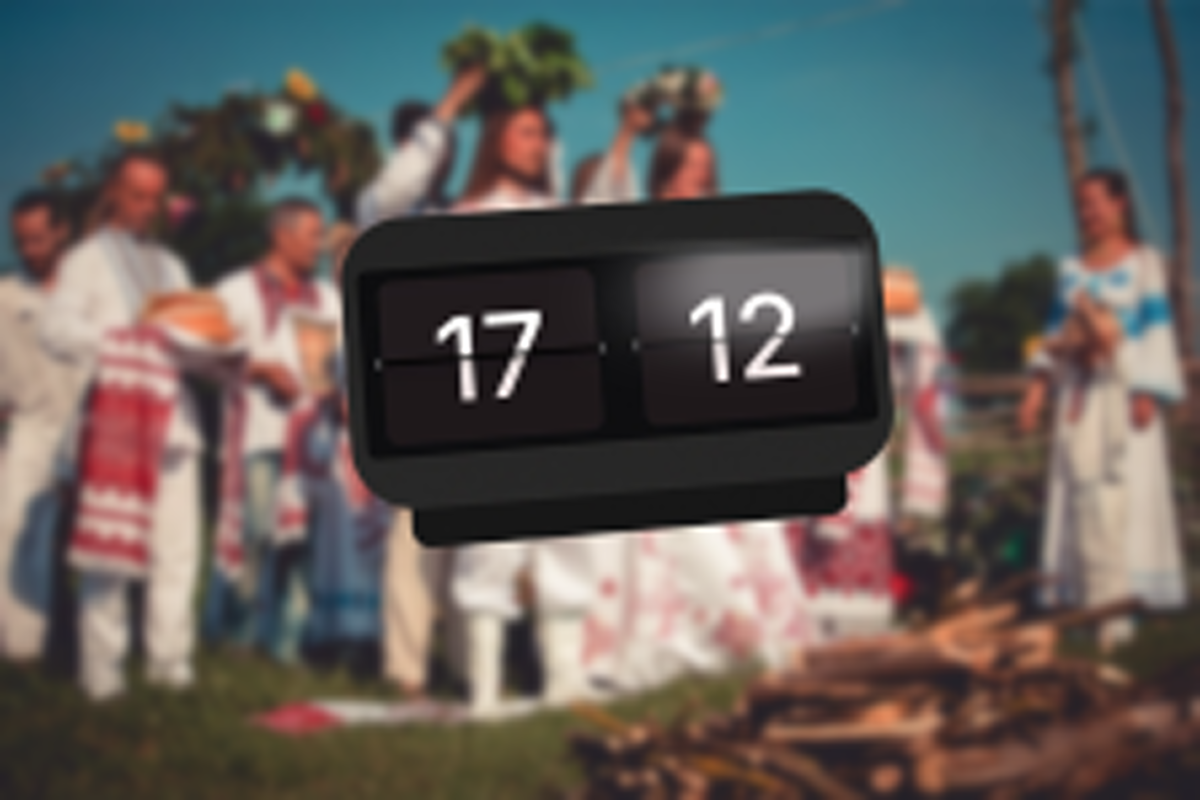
17,12
